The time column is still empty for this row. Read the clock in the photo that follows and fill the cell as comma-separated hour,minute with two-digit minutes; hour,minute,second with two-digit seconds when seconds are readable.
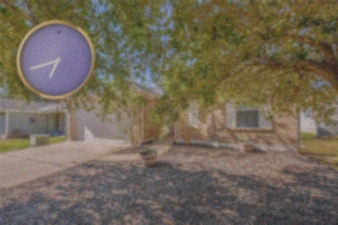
6,42
